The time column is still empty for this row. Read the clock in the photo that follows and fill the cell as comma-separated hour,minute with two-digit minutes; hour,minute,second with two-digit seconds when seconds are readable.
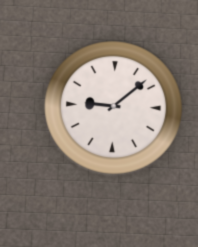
9,08
